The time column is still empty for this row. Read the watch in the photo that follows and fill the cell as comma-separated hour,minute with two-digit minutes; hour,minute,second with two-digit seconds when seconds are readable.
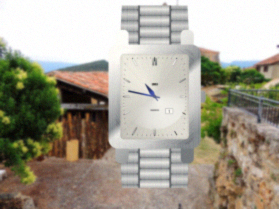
10,47
